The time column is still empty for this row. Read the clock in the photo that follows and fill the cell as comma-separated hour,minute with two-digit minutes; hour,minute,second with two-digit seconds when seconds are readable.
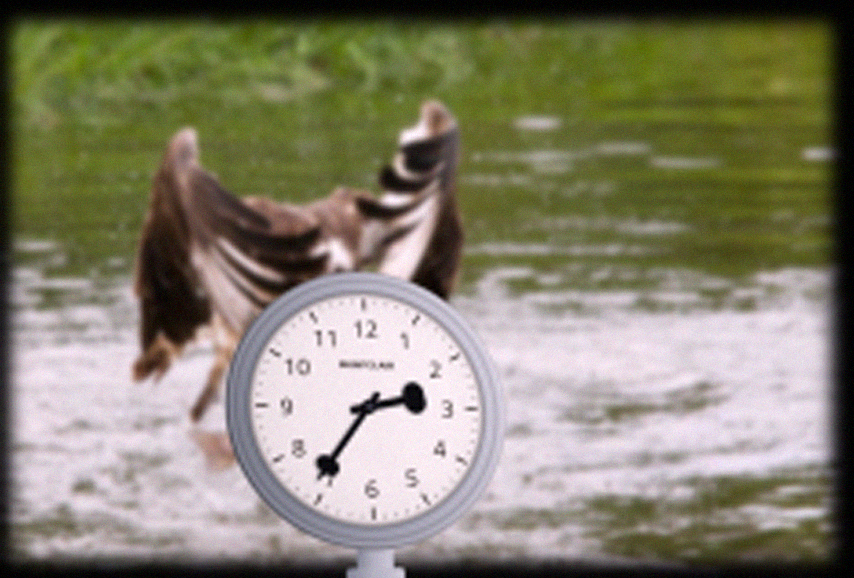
2,36
